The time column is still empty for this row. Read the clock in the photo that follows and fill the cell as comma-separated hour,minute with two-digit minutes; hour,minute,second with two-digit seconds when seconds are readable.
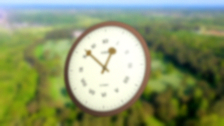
12,52
